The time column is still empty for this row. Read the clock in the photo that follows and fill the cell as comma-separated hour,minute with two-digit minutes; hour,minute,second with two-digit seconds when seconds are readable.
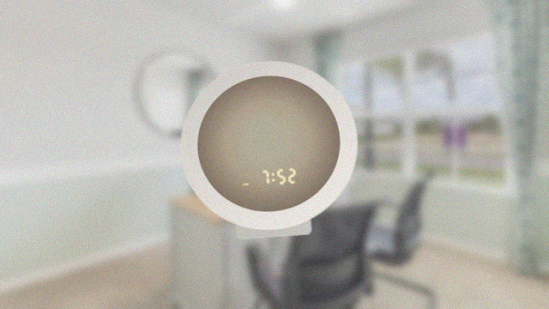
7,52
